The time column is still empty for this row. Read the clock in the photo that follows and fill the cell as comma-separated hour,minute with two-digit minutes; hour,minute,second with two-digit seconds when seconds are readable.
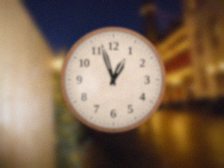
12,57
